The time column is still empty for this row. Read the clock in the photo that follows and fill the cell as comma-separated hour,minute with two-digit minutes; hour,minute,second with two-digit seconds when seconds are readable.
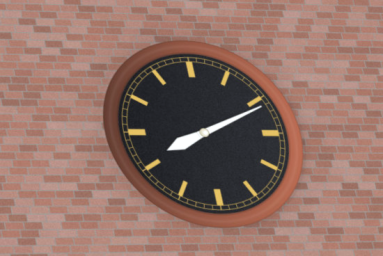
8,11
